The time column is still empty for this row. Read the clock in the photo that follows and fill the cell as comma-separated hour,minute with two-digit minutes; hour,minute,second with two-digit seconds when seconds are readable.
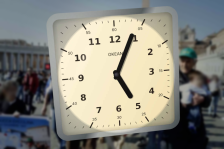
5,04
